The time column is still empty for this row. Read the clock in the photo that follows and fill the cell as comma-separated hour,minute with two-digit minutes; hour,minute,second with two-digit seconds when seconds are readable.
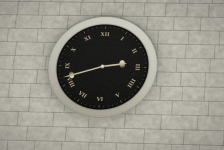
2,42
